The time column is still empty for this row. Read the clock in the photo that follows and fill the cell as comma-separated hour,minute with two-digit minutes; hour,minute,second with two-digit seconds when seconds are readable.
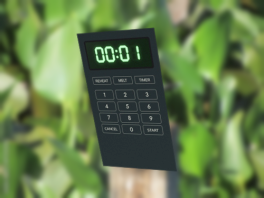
0,01
